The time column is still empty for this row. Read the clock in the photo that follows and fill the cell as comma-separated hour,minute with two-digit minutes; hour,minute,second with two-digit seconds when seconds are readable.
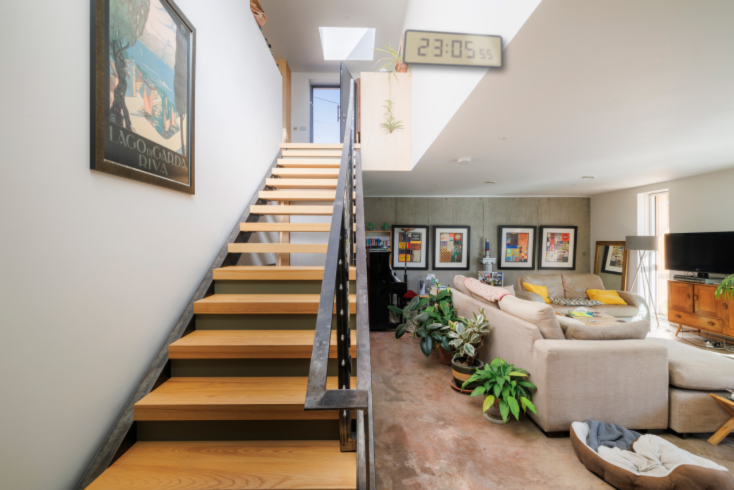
23,05
